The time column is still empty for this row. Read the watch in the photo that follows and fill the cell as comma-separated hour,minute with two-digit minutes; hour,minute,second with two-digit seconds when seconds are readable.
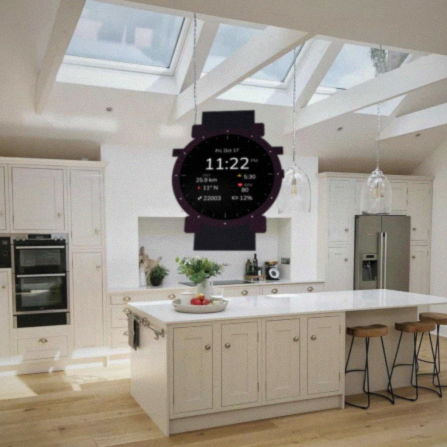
11,22
